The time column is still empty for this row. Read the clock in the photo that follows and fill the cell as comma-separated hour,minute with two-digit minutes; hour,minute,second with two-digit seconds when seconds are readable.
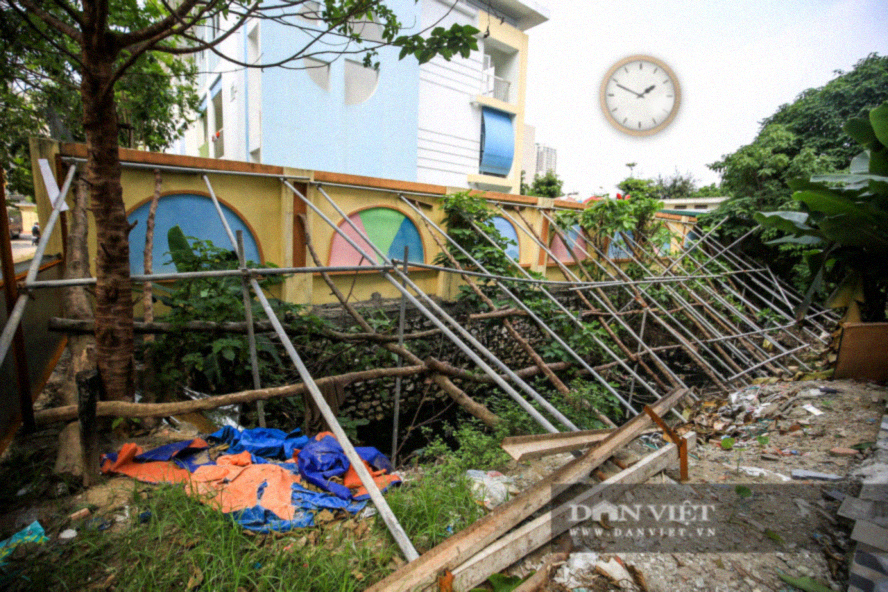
1,49
